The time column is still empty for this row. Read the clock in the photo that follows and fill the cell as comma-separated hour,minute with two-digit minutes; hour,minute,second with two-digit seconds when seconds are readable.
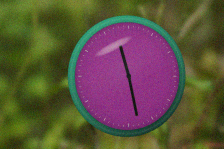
11,28
